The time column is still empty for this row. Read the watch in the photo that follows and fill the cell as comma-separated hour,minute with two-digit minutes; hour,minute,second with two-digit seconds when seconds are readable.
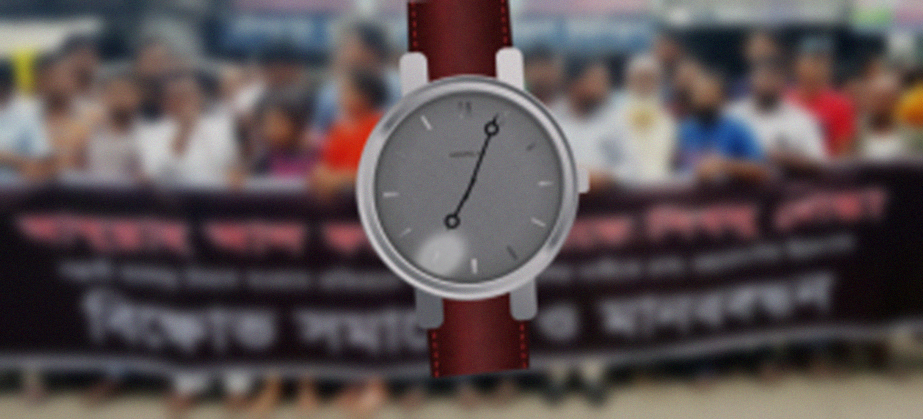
7,04
